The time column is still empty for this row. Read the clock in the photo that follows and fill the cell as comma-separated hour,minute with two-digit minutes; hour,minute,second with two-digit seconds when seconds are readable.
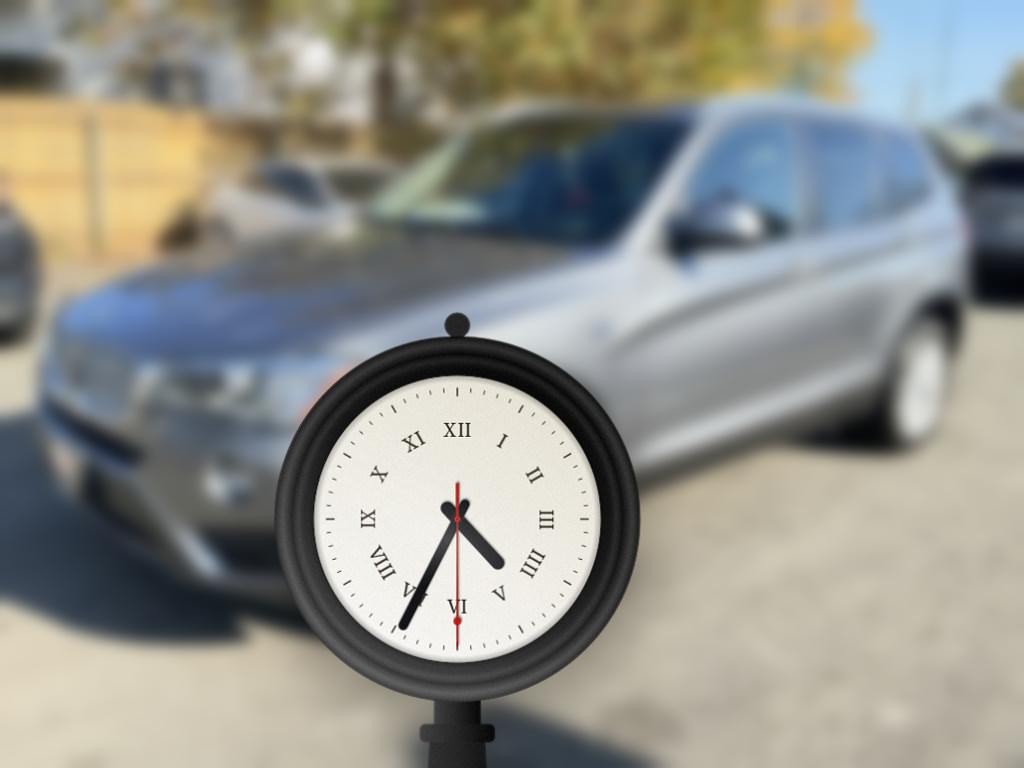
4,34,30
